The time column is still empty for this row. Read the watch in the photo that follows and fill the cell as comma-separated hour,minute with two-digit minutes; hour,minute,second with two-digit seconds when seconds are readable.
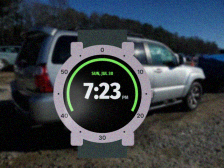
7,23
